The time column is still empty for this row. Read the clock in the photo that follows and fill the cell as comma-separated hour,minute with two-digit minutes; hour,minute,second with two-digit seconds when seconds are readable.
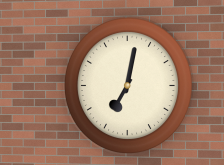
7,02
